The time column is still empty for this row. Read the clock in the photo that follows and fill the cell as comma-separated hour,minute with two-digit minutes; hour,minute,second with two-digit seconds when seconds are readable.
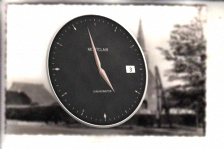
4,58
